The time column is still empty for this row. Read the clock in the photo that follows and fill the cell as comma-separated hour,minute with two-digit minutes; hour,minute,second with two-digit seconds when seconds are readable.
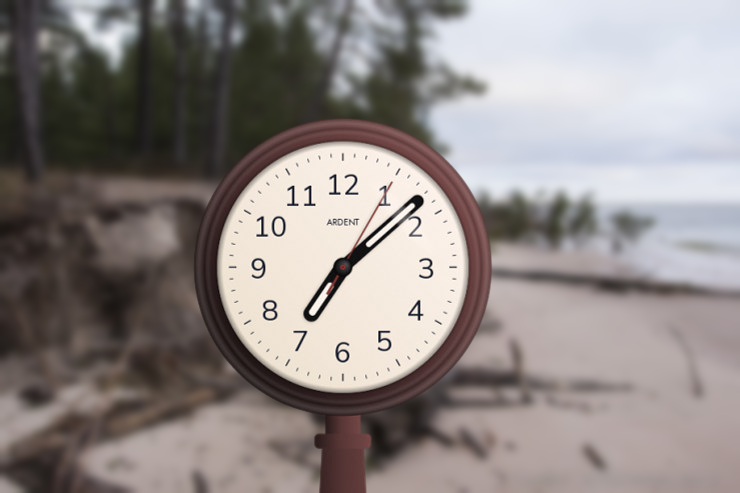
7,08,05
